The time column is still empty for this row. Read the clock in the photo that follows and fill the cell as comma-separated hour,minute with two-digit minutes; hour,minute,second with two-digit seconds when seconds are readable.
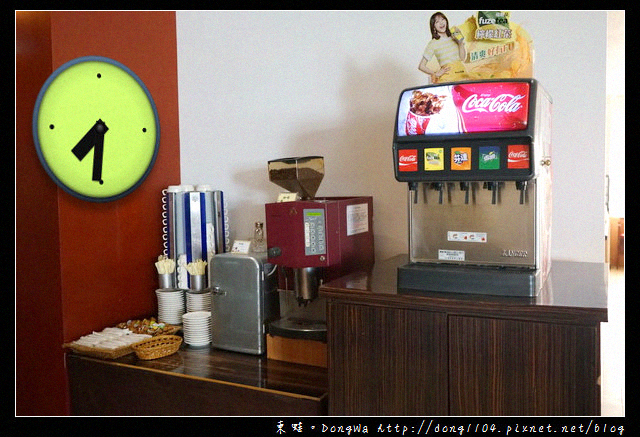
7,31
